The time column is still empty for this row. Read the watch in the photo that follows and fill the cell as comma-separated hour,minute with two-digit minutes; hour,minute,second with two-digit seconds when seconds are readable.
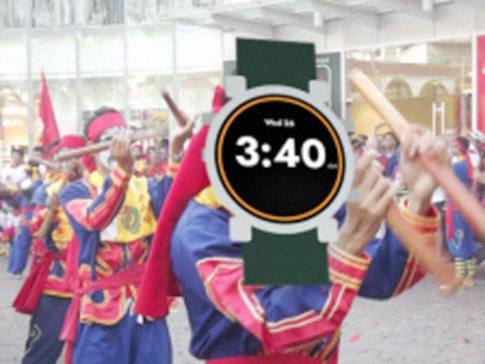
3,40
